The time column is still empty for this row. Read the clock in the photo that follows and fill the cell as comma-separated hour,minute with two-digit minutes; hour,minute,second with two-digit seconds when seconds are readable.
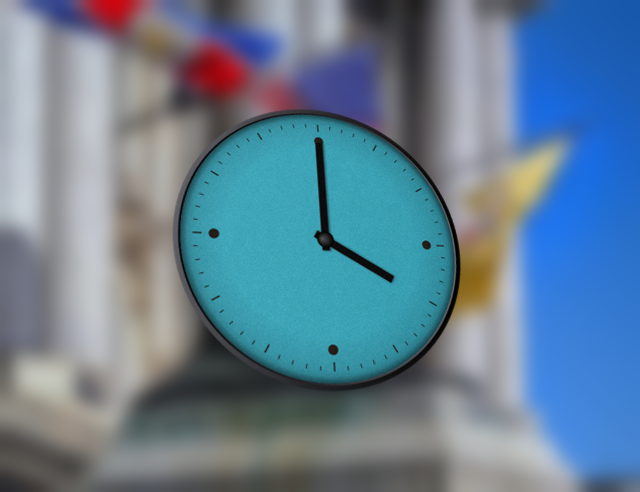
4,00
